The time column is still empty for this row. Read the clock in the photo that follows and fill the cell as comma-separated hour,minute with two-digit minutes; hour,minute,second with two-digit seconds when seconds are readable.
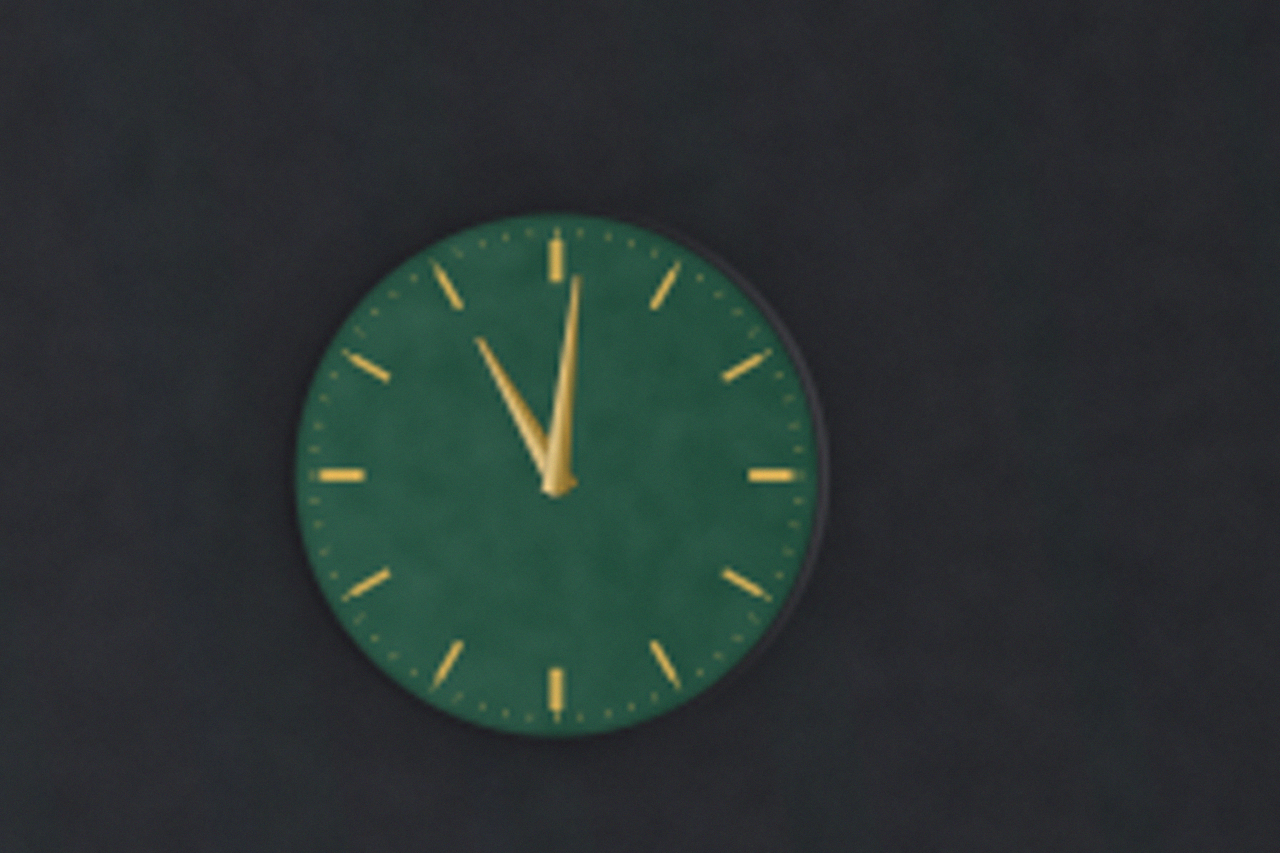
11,01
